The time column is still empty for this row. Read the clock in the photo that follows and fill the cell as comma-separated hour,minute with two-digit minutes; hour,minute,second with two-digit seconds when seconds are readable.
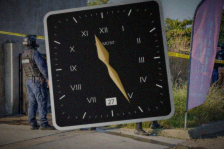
11,26
